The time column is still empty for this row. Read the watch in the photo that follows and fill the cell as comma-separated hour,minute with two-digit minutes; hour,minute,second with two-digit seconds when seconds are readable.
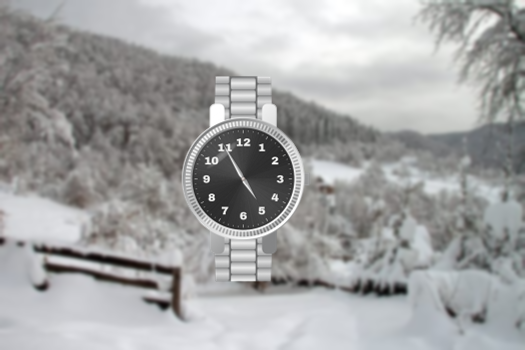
4,55
